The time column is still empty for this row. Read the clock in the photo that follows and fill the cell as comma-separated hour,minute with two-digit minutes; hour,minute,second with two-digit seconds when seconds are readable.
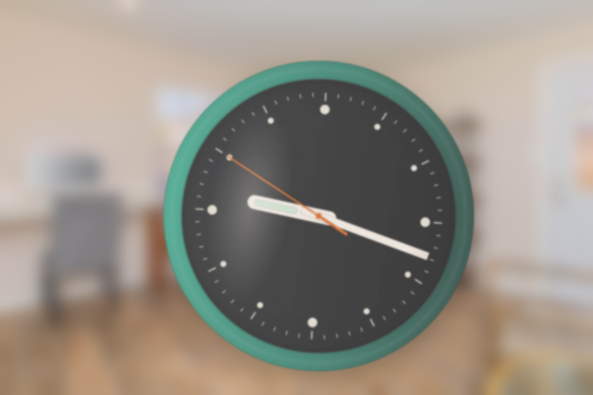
9,17,50
